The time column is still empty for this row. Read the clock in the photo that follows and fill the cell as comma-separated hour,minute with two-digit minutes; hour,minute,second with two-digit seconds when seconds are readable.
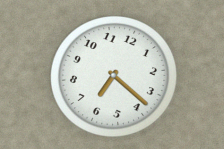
6,18
